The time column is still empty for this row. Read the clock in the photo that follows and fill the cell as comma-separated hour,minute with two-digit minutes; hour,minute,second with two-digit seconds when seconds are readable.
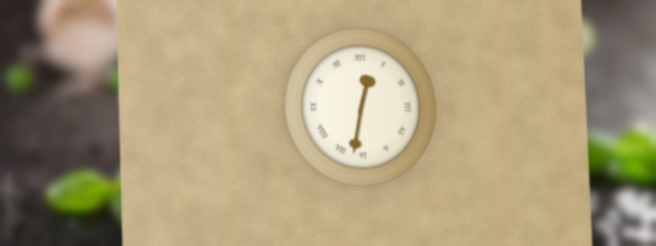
12,32
